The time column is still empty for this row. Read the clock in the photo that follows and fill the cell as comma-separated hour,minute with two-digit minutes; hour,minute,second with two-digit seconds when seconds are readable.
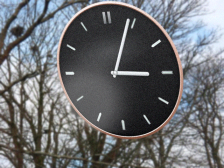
3,04
